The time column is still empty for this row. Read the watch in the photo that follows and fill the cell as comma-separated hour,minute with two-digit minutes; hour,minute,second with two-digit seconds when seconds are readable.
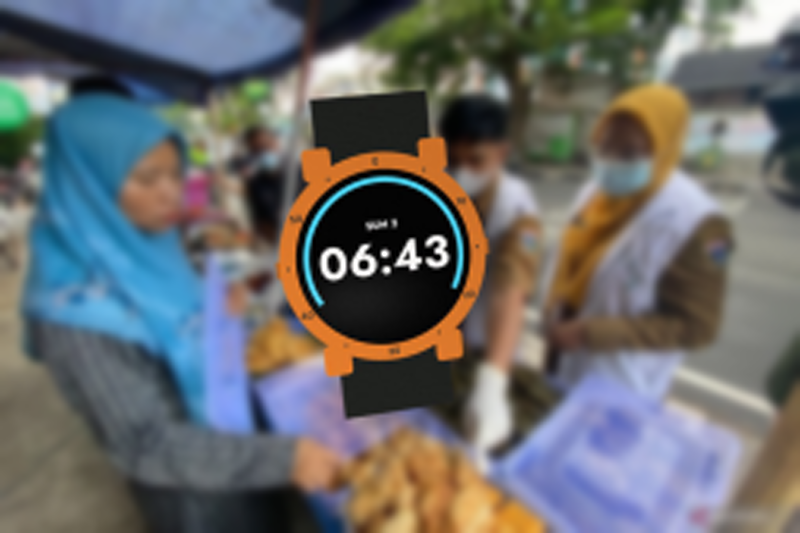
6,43
